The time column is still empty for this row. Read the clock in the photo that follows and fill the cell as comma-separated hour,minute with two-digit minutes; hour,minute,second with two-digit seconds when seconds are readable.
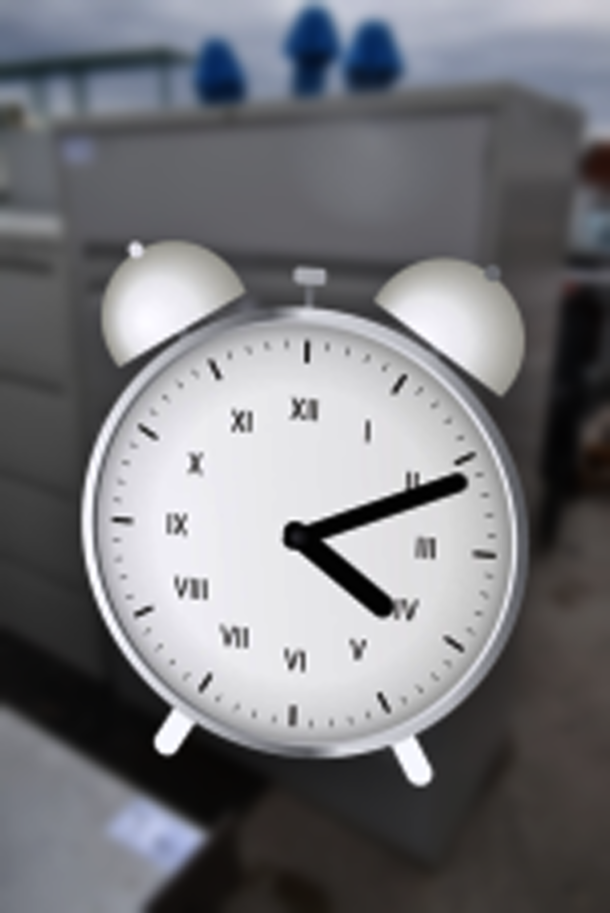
4,11
